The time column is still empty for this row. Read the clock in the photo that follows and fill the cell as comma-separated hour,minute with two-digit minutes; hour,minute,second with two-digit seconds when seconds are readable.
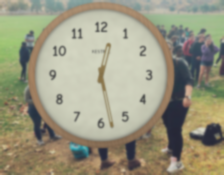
12,28
